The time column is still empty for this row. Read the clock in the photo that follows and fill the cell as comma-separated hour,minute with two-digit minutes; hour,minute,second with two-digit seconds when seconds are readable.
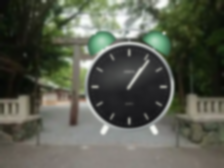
1,06
